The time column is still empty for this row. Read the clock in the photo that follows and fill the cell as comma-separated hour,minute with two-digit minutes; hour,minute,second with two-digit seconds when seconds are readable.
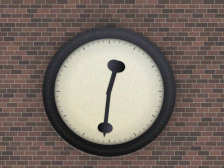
12,31
